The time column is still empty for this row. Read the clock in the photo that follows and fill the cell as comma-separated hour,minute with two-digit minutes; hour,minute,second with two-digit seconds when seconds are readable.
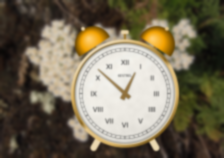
12,52
